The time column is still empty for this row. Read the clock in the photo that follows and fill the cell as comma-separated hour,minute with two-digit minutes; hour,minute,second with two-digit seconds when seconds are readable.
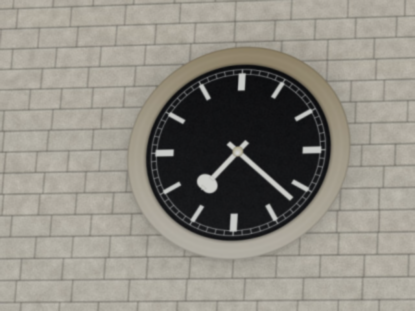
7,22
